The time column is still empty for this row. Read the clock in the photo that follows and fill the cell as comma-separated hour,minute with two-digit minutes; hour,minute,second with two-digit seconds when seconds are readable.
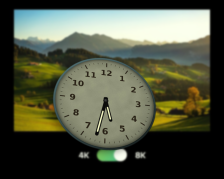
5,32
